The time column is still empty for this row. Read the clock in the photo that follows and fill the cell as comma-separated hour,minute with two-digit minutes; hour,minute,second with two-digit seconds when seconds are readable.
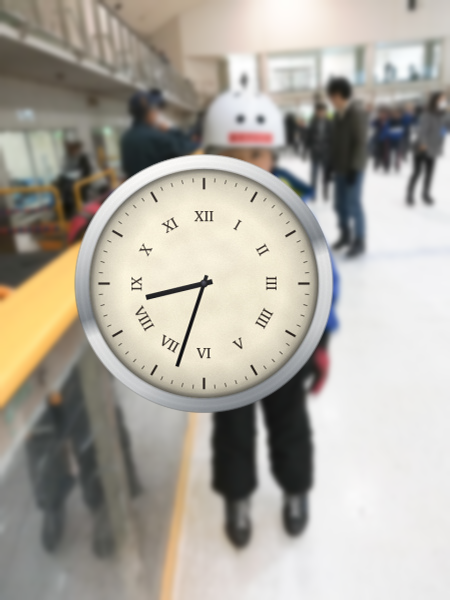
8,33
